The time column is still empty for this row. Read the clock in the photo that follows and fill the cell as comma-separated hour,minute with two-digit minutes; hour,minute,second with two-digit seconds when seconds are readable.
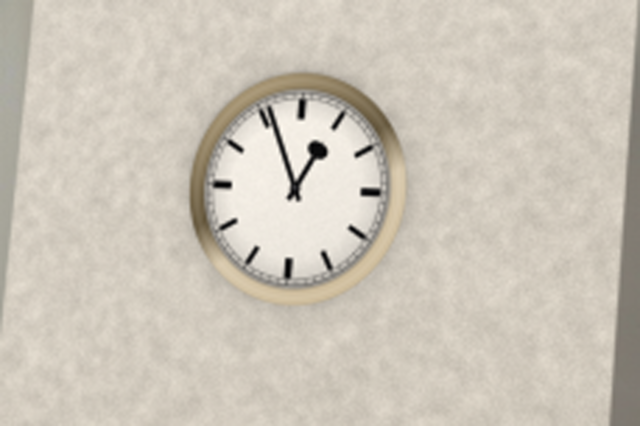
12,56
